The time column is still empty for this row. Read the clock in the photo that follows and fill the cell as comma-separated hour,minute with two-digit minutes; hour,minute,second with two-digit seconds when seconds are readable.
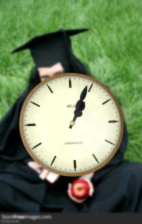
1,04
